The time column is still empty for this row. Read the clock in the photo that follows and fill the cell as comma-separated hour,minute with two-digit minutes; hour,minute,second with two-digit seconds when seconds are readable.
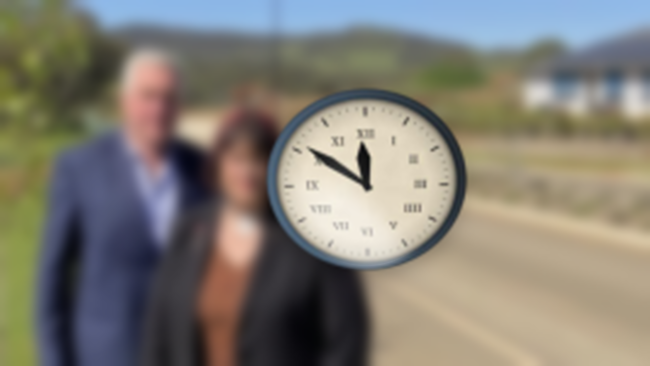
11,51
